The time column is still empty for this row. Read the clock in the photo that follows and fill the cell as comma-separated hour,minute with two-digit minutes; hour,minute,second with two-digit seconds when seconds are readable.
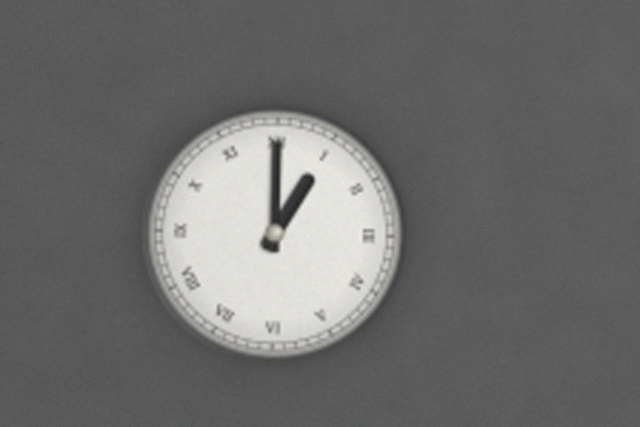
1,00
